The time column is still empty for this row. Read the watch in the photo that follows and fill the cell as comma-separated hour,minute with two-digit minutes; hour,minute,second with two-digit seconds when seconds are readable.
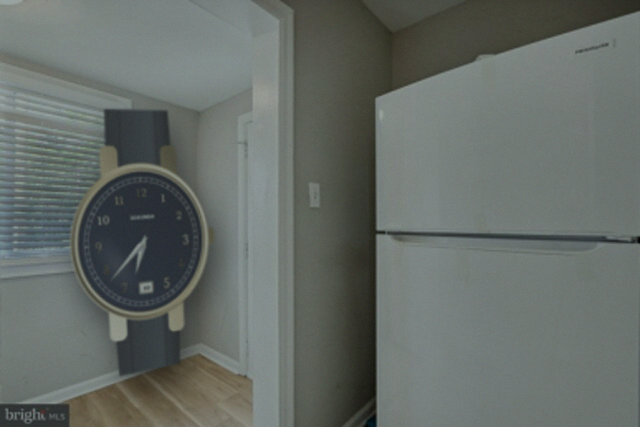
6,38
